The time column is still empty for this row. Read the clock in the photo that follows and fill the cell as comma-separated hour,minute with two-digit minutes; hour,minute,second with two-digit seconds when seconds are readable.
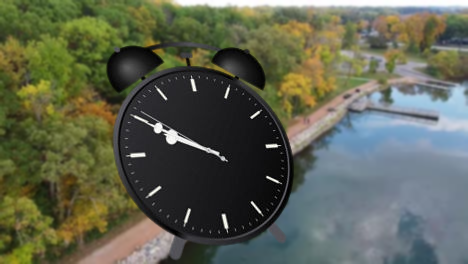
9,49,51
